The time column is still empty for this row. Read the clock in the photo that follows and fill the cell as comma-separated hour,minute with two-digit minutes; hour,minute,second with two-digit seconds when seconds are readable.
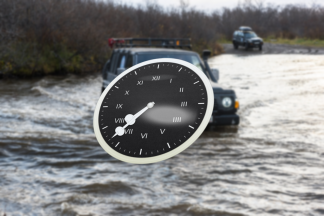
7,37
